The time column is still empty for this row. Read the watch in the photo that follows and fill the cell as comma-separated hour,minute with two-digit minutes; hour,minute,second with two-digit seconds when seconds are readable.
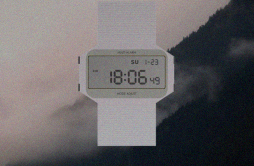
18,06,49
